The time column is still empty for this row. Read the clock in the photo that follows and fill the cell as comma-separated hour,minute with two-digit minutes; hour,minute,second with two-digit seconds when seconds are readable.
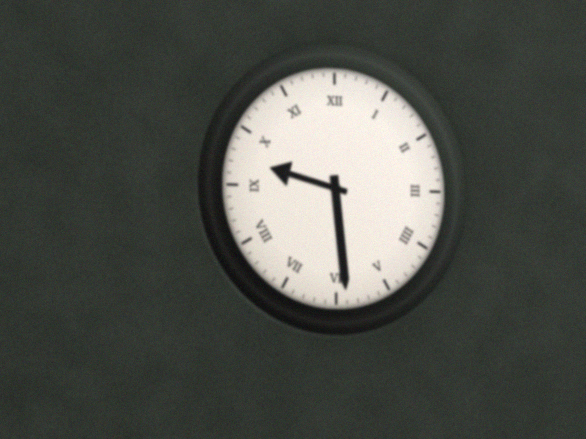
9,29
